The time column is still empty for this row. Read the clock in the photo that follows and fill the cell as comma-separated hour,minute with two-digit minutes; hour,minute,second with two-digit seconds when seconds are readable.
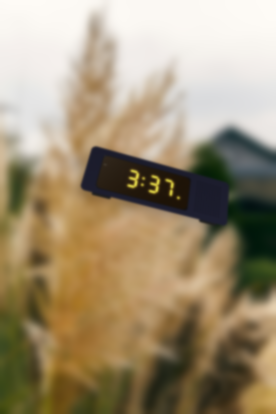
3,37
